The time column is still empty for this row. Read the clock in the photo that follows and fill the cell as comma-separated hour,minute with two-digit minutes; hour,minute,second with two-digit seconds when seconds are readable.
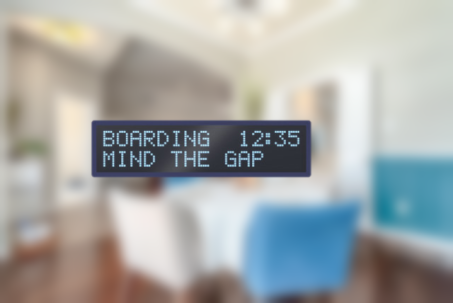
12,35
